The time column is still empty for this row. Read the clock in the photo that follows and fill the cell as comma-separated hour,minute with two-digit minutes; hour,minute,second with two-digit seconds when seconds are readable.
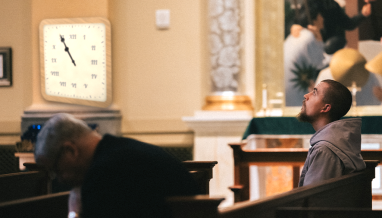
10,55
